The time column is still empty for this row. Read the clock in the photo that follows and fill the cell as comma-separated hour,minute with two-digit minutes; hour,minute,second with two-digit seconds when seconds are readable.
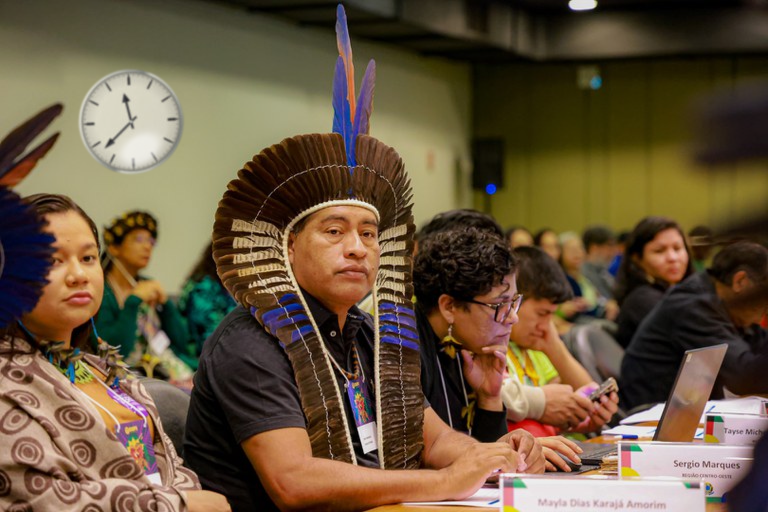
11,38
